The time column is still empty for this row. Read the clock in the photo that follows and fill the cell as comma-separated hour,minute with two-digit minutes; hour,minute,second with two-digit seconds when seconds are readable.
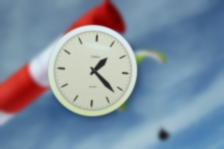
1,22
